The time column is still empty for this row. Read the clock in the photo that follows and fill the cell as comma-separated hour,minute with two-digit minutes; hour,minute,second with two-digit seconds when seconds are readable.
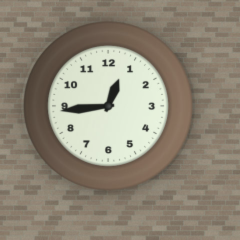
12,44
